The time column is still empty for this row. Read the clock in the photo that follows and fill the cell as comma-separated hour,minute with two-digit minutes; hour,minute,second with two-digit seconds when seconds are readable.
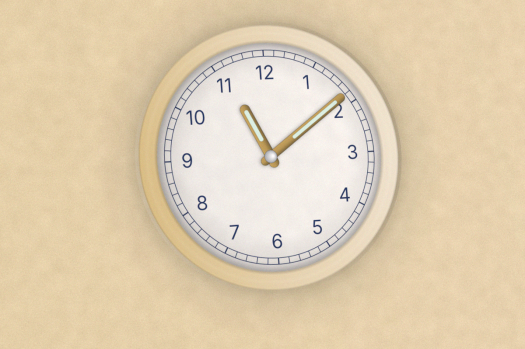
11,09
